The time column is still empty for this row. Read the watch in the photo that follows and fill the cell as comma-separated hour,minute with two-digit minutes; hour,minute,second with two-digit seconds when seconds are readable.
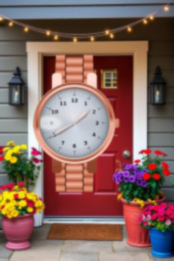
1,40
